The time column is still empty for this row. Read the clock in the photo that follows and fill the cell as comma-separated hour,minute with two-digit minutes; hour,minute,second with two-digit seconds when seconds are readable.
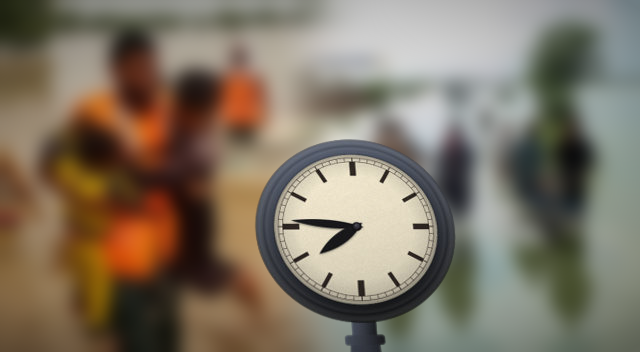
7,46
